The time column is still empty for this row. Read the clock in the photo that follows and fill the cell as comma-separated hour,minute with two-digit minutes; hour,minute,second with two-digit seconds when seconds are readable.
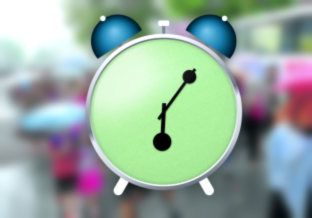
6,06
